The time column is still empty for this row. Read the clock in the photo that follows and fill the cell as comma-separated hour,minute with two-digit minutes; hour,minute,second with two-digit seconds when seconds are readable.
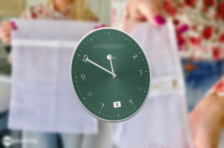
11,50
